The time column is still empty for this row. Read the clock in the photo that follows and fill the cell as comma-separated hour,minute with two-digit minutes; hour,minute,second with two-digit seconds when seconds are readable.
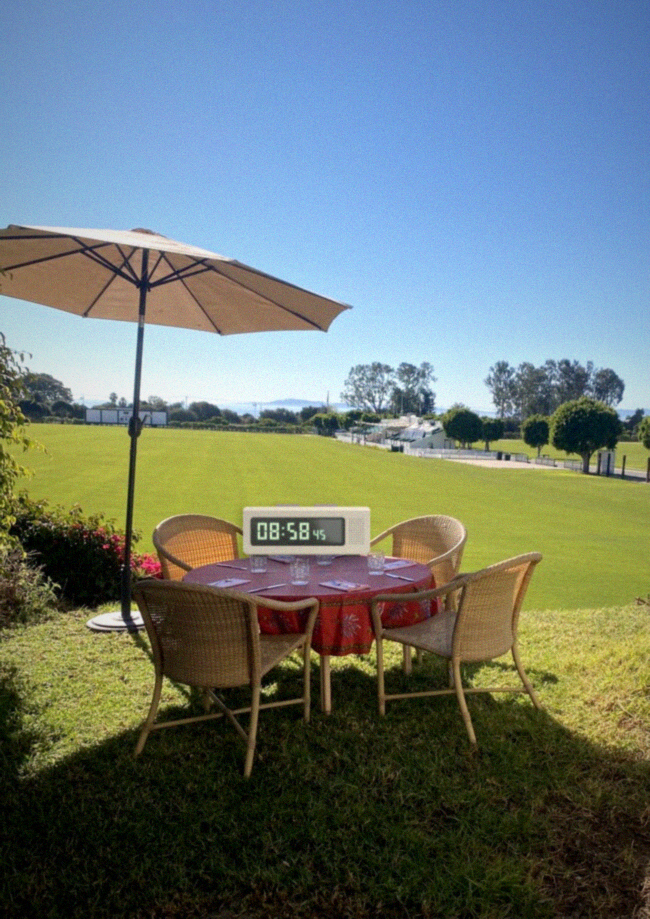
8,58
